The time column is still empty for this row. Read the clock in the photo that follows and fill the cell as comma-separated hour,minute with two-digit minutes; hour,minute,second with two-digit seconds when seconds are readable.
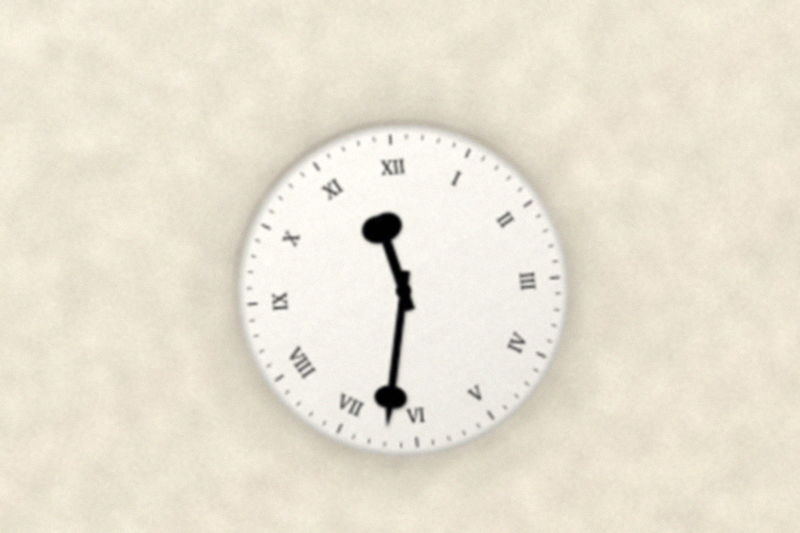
11,32
